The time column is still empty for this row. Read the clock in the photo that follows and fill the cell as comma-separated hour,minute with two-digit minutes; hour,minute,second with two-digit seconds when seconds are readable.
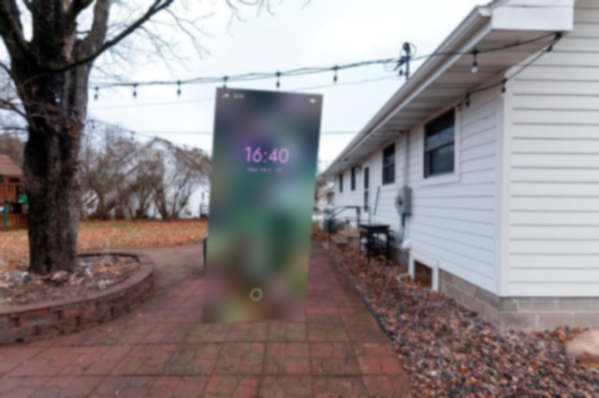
16,40
